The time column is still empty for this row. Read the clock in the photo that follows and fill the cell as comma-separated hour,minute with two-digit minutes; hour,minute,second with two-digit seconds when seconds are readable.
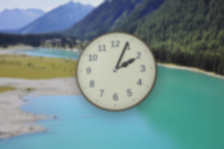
2,04
